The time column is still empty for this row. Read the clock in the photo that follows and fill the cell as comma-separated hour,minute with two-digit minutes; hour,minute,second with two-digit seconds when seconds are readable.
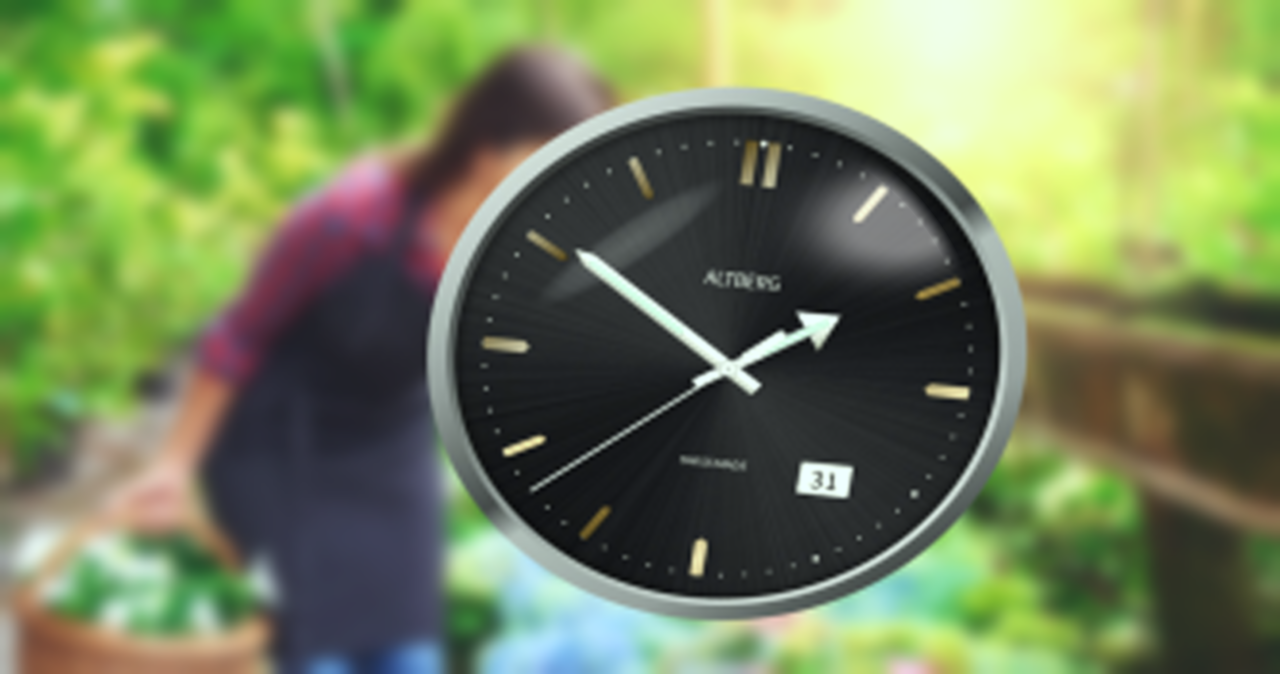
1,50,38
